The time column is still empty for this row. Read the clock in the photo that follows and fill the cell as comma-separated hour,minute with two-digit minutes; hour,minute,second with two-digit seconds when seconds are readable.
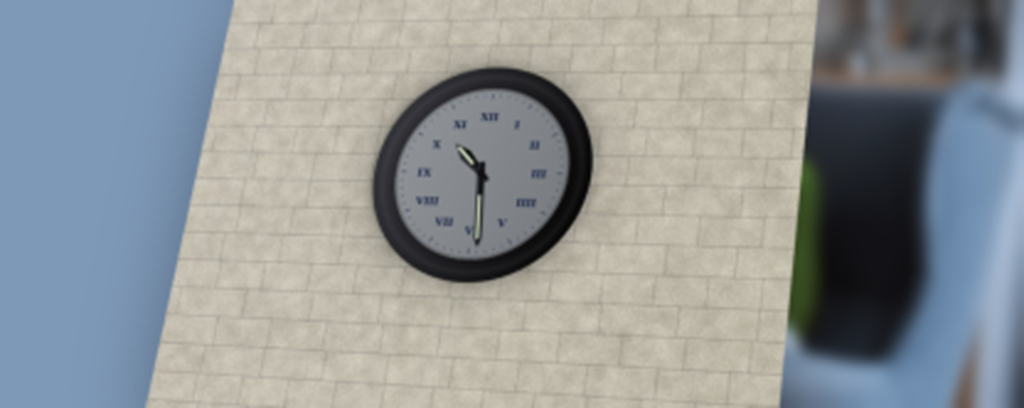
10,29
